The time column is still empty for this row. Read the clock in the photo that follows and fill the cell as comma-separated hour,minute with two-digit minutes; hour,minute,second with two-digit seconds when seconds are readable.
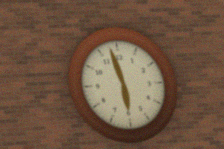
5,58
